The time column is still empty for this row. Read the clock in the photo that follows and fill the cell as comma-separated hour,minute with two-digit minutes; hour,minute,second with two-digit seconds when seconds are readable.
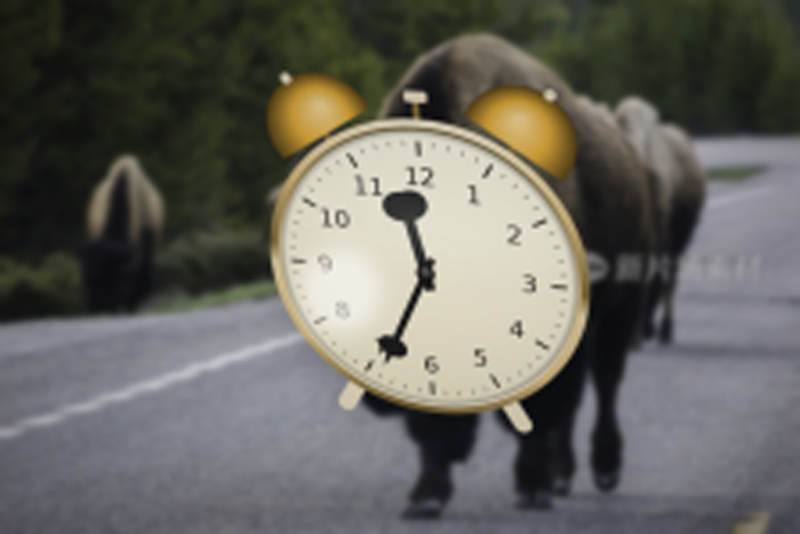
11,34
